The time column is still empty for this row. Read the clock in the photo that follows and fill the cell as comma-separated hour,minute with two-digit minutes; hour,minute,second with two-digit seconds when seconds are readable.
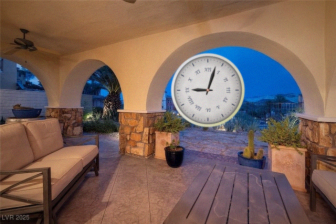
9,03
